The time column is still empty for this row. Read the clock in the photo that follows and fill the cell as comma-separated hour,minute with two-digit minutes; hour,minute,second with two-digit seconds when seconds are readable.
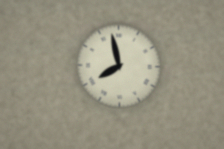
7,58
